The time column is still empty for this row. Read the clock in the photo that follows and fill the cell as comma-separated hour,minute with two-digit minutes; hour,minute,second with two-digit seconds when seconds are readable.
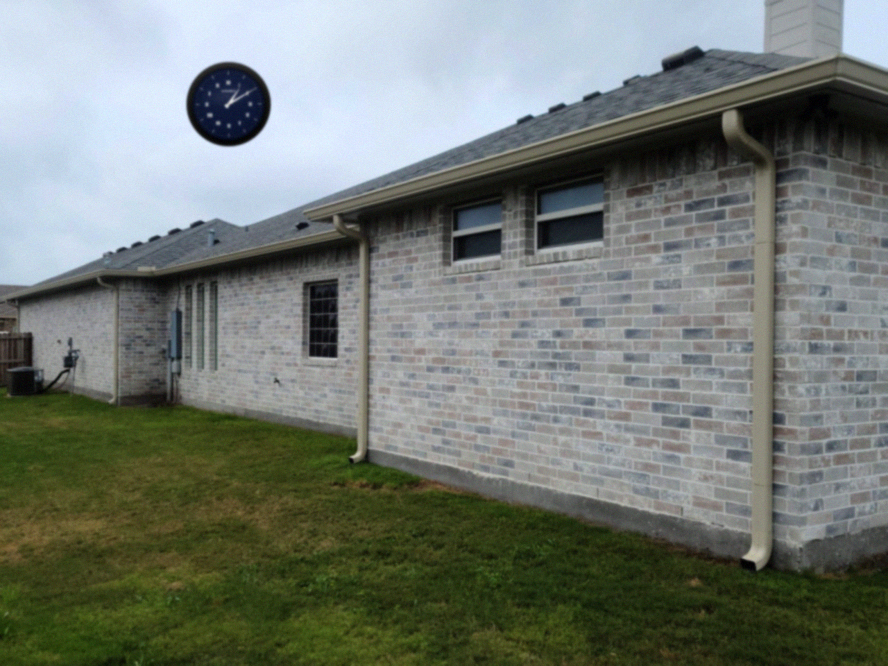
1,10
